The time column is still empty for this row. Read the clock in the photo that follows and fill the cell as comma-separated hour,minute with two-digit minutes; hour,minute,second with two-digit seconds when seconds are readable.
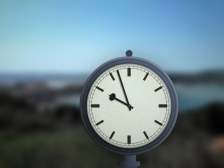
9,57
